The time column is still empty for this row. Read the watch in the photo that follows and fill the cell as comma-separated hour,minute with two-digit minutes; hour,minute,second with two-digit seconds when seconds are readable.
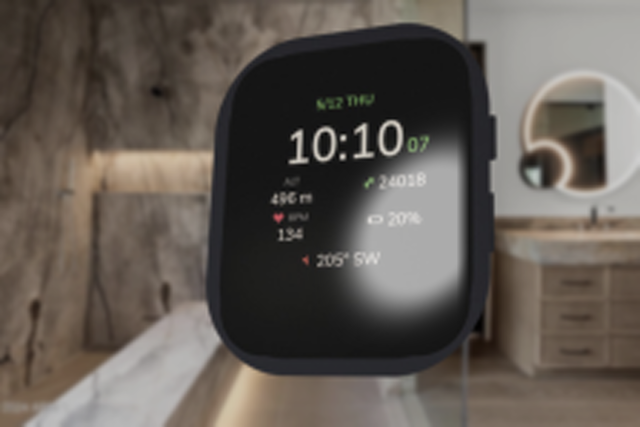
10,10
